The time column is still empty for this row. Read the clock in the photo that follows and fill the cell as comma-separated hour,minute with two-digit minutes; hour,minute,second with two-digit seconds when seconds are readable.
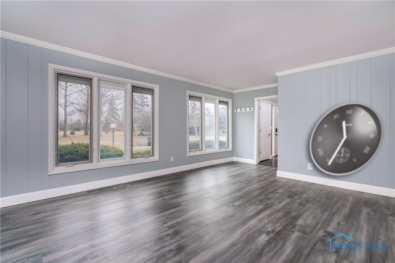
11,34
